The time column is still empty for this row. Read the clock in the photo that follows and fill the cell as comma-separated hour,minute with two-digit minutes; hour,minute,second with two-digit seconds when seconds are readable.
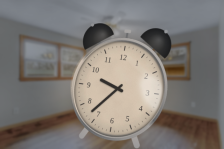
9,37
